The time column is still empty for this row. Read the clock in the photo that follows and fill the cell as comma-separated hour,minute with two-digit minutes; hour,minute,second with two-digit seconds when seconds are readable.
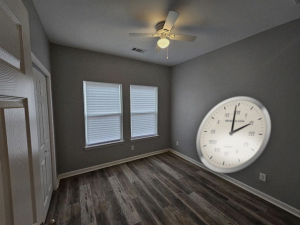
1,59
